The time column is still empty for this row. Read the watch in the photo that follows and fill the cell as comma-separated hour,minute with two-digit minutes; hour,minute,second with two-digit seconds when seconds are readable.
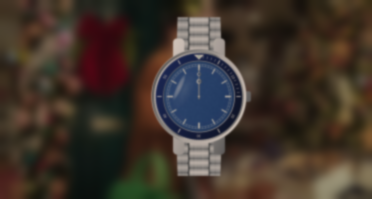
12,00
